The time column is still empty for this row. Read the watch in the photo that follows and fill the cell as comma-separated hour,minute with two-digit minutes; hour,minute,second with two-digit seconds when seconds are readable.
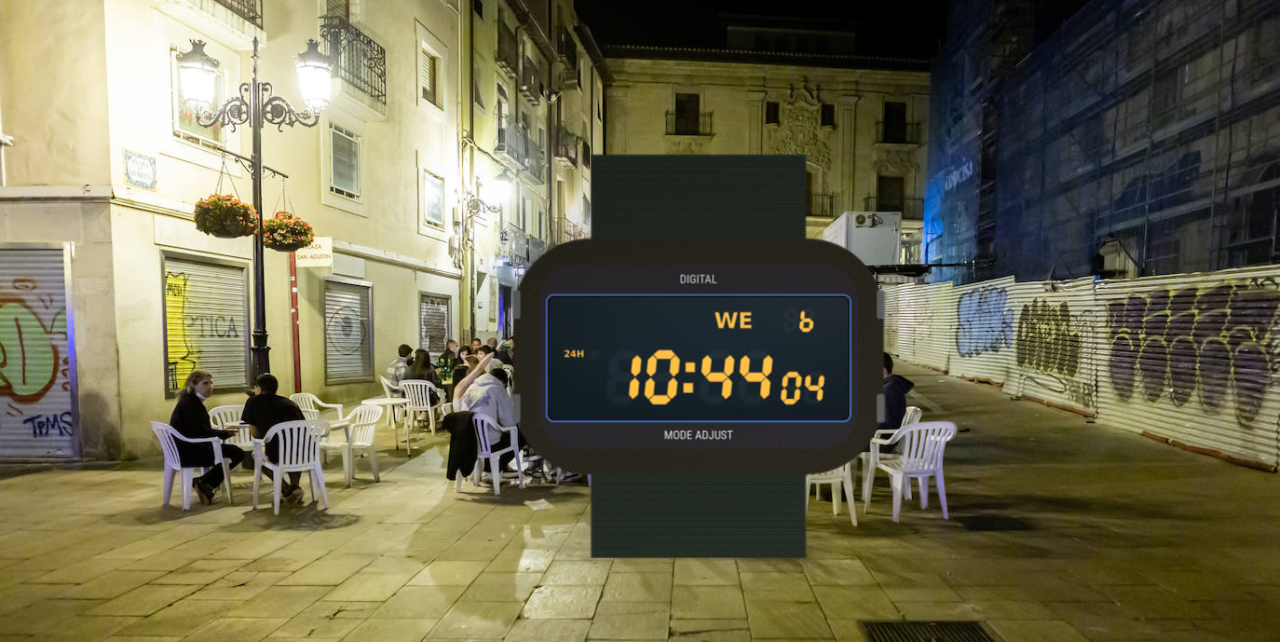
10,44,04
